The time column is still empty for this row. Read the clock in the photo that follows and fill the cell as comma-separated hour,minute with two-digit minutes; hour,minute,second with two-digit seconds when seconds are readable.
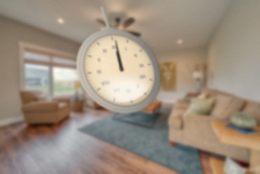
12,01
